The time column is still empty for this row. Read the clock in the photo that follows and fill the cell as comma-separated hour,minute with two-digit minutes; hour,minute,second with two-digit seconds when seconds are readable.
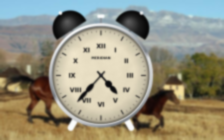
4,37
